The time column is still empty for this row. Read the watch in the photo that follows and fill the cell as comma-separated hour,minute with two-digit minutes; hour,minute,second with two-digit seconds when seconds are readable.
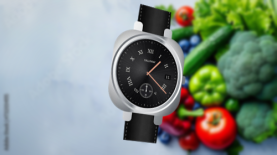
1,21
